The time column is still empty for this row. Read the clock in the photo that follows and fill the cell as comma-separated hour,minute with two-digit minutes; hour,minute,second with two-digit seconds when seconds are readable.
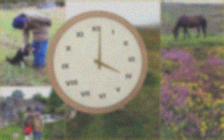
4,01
